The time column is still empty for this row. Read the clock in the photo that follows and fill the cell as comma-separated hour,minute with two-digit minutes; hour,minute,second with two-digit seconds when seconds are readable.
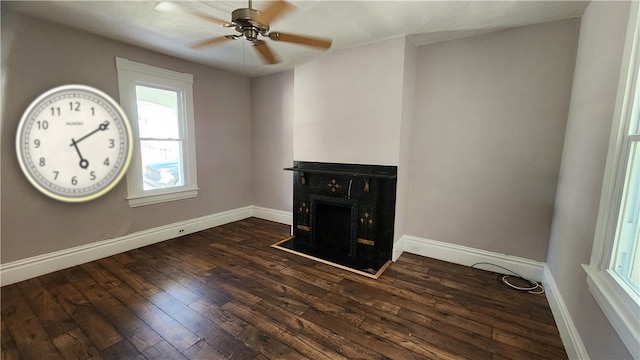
5,10
